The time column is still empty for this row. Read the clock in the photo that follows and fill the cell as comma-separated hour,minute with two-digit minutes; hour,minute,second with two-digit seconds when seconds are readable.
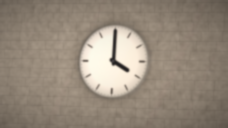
4,00
